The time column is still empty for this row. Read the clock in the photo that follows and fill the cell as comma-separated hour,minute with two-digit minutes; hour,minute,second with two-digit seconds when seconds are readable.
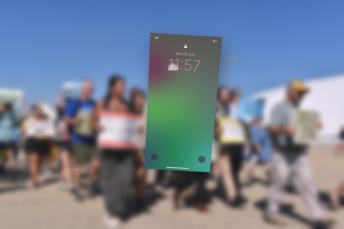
11,57
